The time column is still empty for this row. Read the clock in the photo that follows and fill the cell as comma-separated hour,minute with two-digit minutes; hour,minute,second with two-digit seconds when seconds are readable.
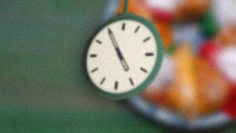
4,55
